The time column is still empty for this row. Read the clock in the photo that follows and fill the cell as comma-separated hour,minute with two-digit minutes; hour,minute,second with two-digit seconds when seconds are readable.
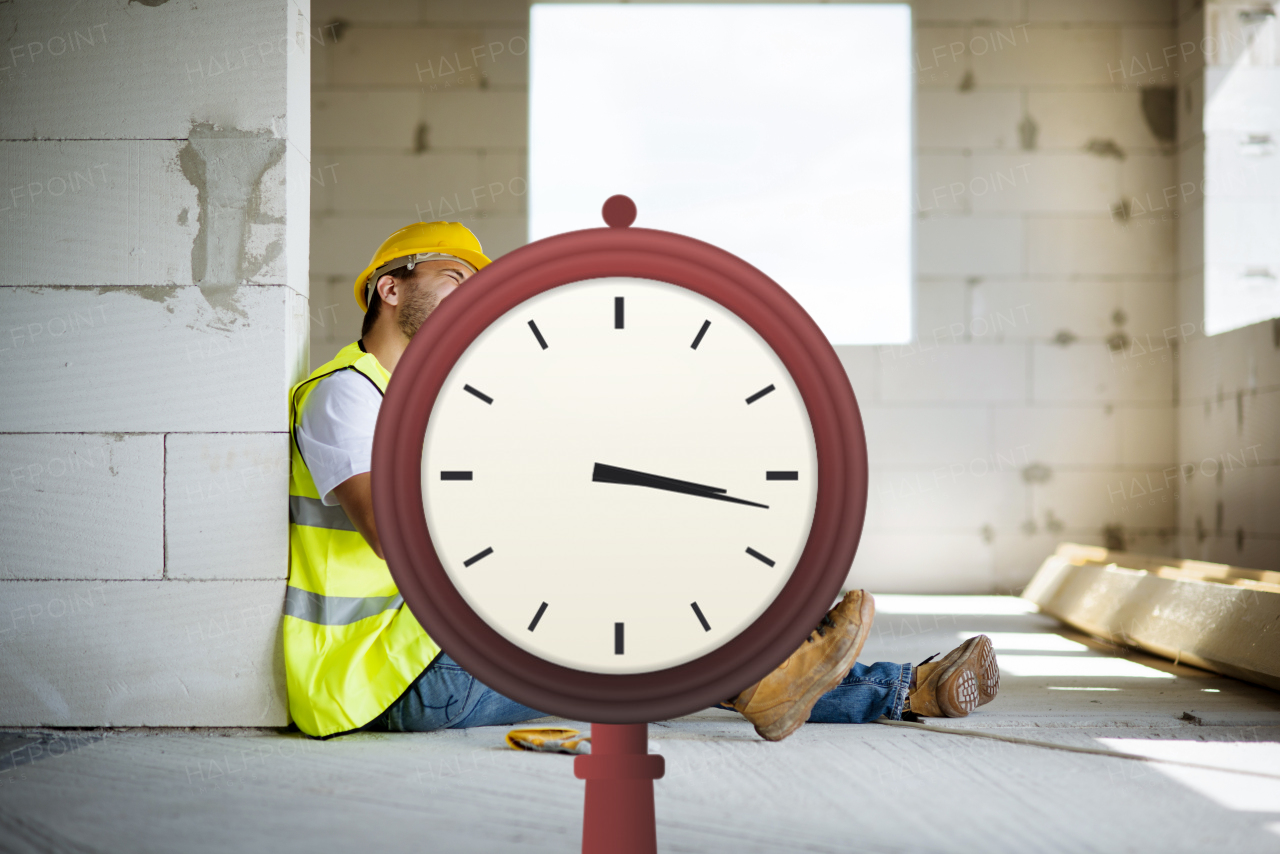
3,17
